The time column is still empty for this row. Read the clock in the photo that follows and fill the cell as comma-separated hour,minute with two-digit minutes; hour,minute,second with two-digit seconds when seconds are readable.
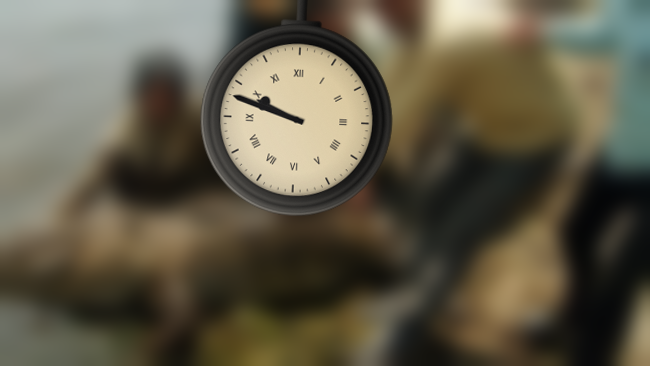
9,48
